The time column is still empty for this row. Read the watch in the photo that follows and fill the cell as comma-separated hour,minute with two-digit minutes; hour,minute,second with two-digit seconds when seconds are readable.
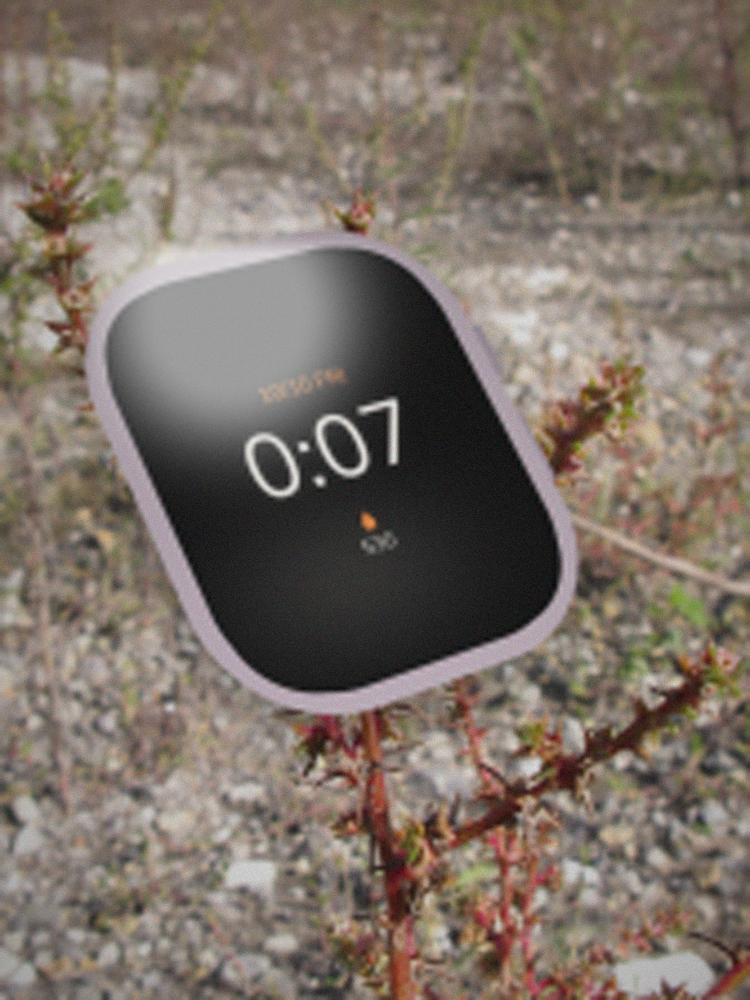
0,07
